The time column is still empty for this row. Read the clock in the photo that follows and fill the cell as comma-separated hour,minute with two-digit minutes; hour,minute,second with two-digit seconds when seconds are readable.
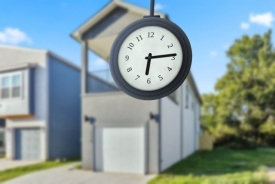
6,14
